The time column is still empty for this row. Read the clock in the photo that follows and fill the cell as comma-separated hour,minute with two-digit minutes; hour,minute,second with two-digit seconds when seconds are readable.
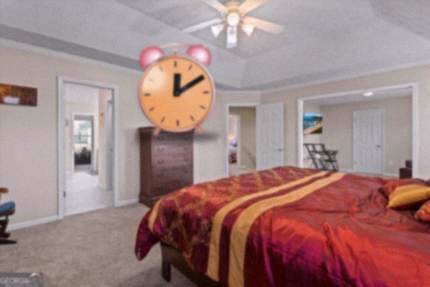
12,10
